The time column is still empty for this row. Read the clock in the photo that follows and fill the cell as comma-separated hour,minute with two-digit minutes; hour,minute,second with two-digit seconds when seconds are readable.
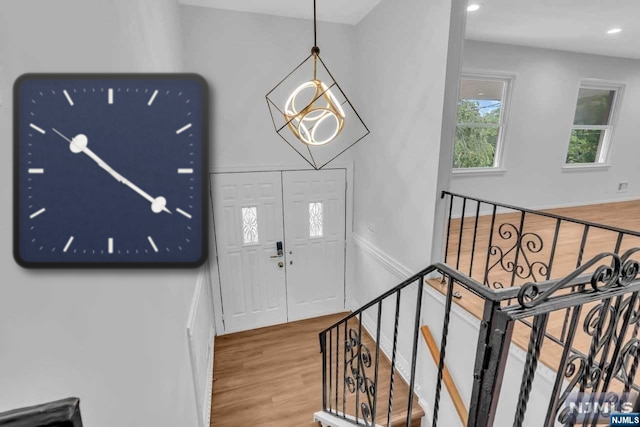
10,20,51
